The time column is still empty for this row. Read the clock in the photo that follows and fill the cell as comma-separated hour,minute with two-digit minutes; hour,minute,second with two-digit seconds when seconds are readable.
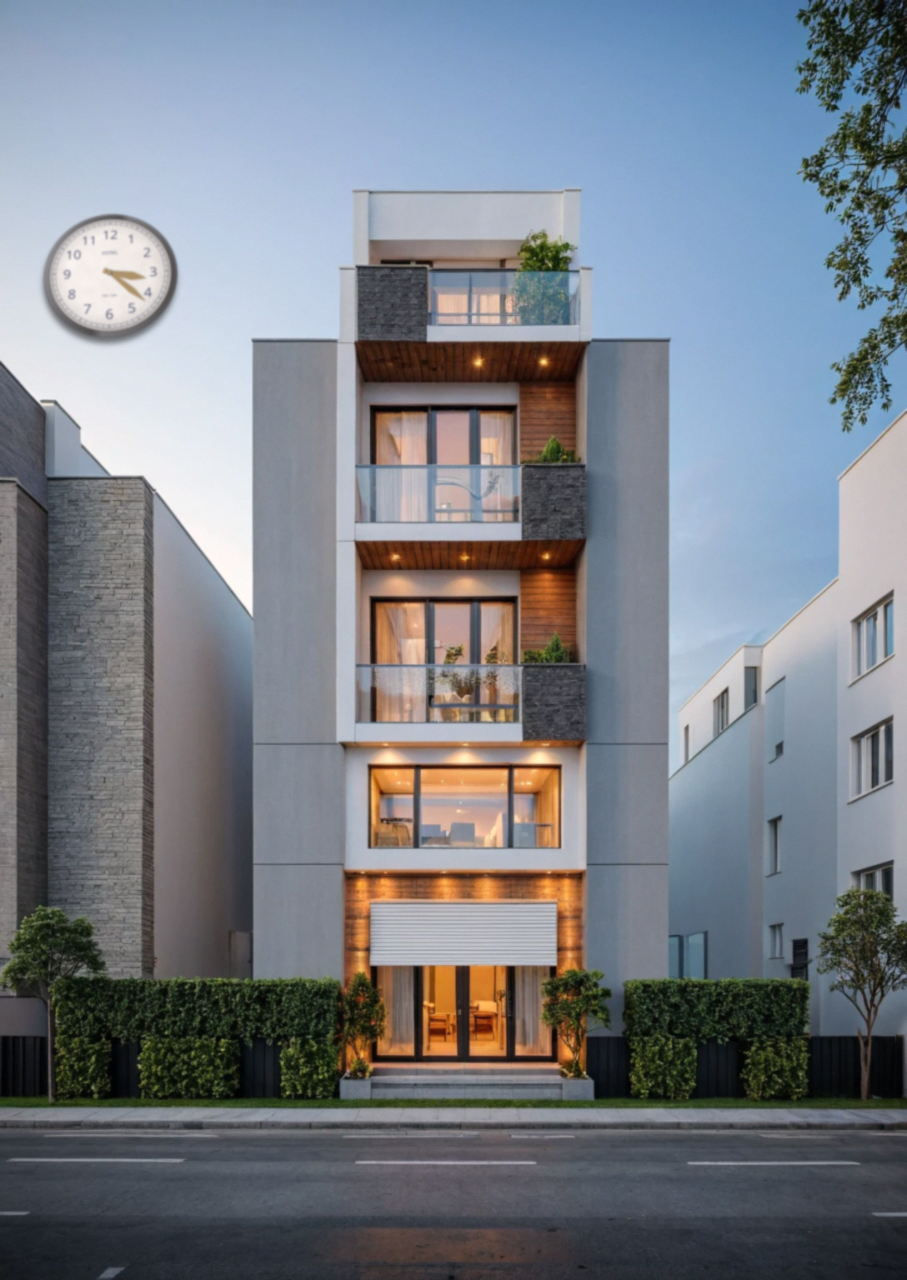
3,22
